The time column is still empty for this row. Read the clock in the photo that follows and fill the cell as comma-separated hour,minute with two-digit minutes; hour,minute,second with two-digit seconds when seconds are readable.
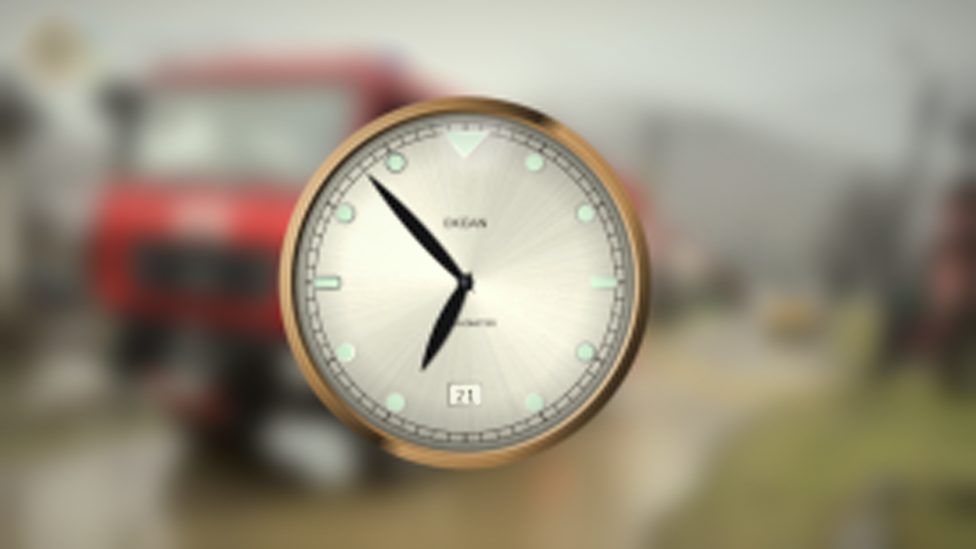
6,53
